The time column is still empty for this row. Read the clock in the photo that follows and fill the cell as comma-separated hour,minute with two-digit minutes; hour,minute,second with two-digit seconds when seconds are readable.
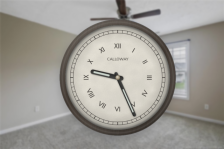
9,26
